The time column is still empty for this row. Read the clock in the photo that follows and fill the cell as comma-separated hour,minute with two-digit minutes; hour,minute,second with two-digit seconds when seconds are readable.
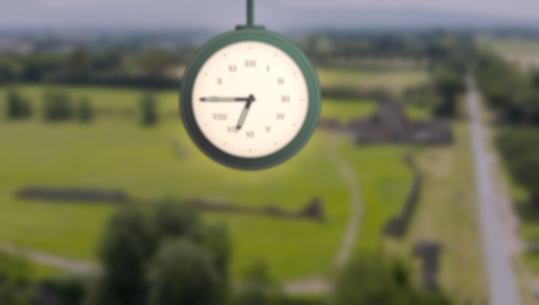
6,45
